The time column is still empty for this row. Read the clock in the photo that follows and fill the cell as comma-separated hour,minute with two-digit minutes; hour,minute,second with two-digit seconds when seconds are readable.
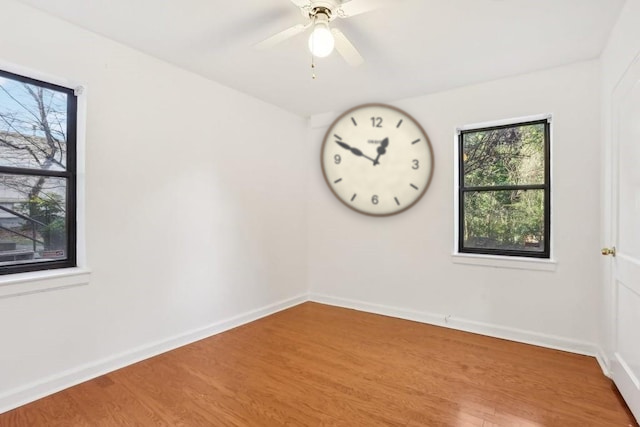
12,49
